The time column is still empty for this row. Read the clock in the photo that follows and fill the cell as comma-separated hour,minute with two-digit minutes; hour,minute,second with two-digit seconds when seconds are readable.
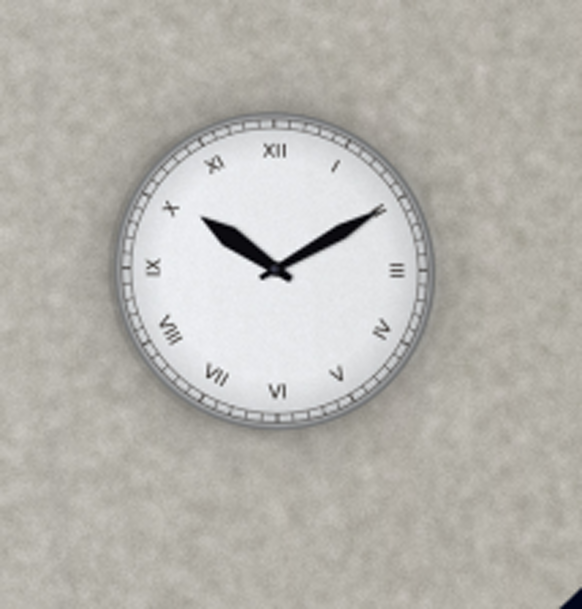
10,10
